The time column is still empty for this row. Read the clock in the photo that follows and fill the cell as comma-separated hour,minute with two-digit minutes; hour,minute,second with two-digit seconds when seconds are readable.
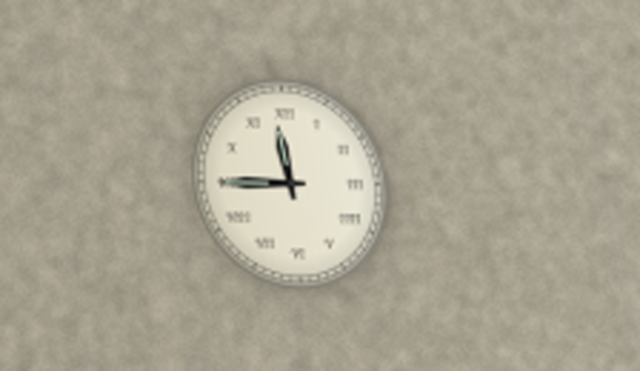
11,45
